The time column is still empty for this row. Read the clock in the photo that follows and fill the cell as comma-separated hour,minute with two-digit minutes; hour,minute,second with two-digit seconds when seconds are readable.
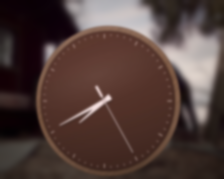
7,40,25
